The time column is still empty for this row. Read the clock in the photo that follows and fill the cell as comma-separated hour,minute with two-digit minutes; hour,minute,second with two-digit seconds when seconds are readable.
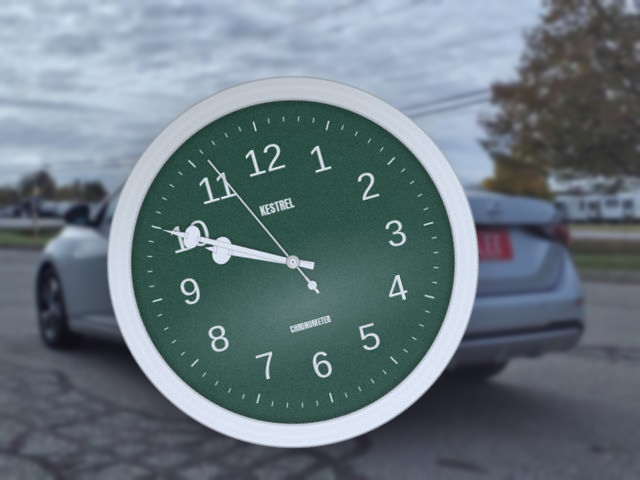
9,49,56
